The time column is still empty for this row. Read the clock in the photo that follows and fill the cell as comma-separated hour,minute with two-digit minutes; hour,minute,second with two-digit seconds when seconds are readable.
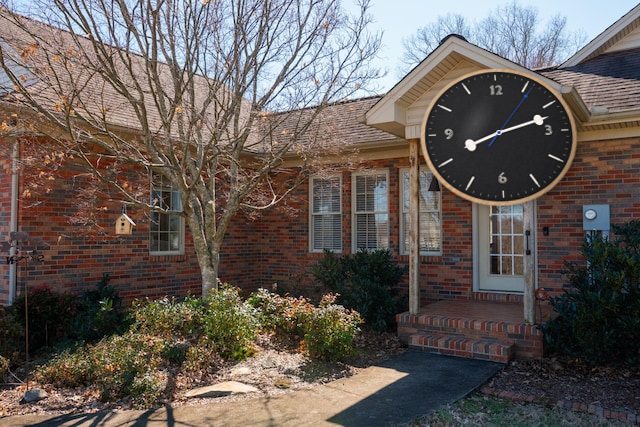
8,12,06
